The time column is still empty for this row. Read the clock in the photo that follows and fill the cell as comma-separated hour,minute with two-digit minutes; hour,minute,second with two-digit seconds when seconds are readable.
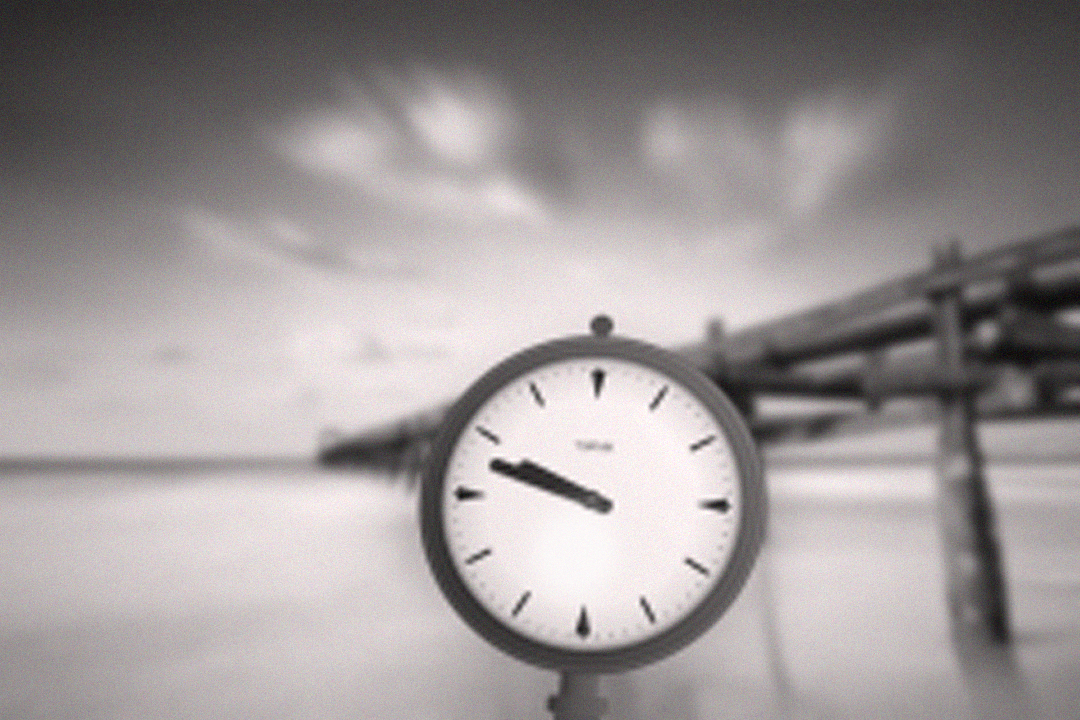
9,48
